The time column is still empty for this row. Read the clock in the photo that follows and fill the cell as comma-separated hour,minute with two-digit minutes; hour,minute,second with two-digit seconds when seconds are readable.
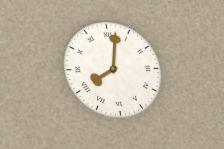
8,02
